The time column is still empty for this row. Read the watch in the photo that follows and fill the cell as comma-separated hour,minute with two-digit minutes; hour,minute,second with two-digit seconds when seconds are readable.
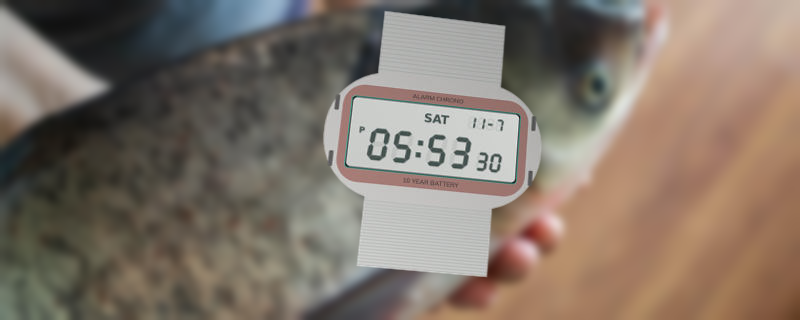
5,53,30
